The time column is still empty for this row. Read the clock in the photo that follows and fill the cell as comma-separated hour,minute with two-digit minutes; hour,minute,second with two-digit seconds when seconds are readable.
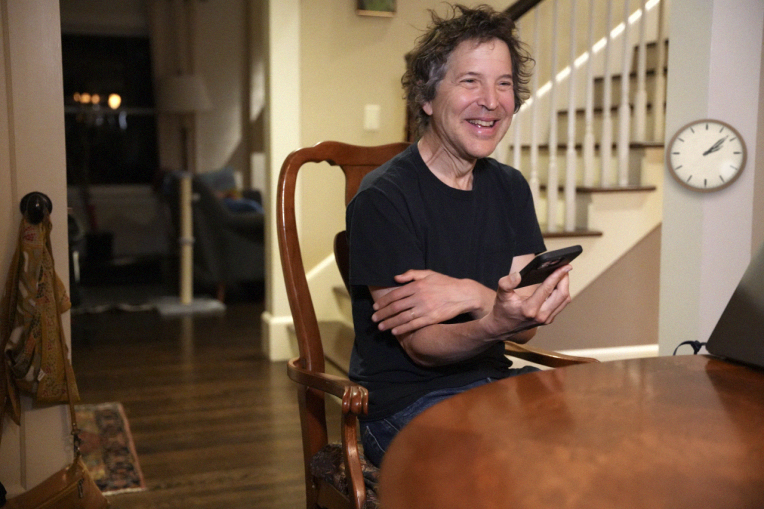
2,08
